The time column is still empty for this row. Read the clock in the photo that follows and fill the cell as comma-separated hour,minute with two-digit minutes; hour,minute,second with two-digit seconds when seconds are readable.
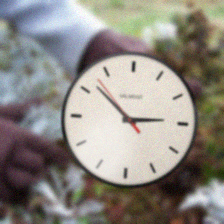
2,51,53
